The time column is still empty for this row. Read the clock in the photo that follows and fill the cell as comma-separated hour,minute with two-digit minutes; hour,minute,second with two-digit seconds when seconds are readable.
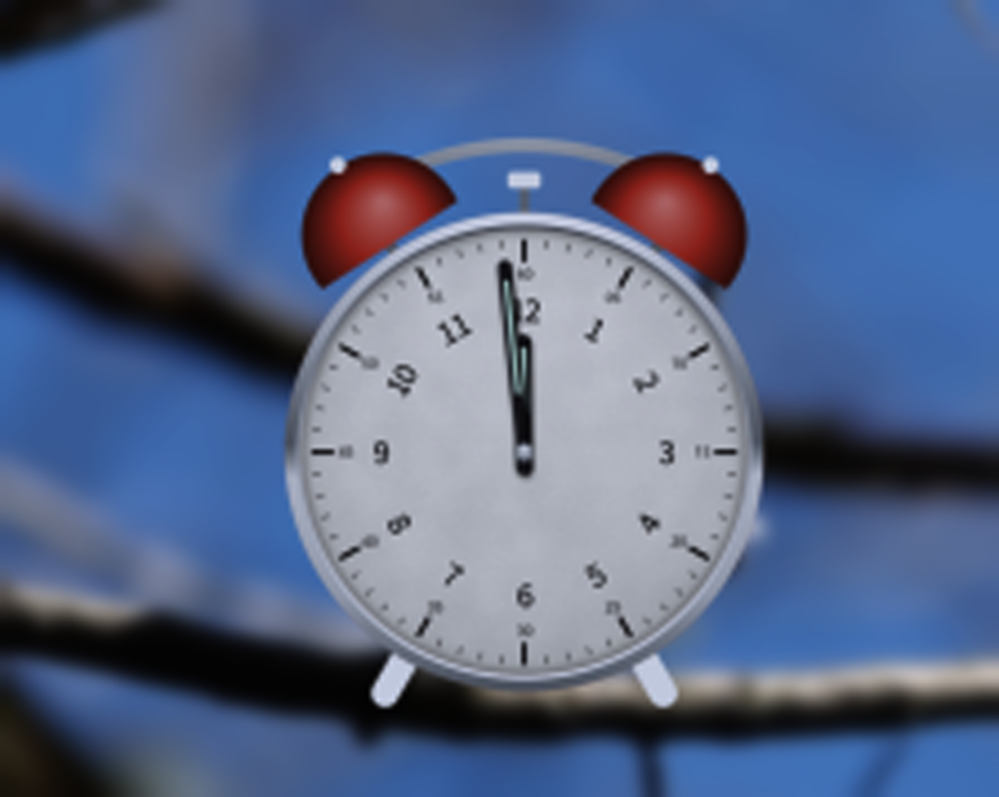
11,59
